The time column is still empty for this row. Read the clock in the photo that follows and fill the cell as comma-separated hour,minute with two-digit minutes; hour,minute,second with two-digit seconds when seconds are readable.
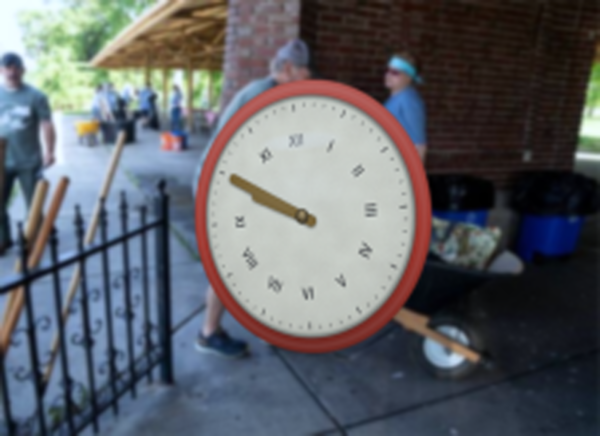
9,50
